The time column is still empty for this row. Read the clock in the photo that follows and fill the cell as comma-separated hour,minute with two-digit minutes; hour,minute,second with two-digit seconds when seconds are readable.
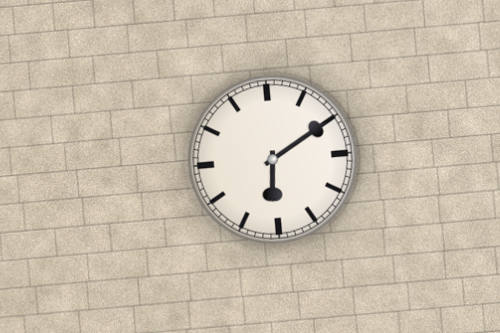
6,10
